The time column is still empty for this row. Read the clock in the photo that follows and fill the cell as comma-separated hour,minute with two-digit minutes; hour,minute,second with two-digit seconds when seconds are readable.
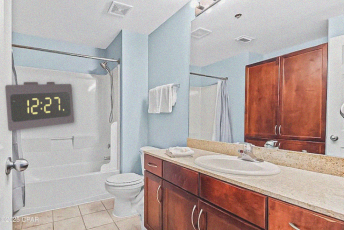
12,27
